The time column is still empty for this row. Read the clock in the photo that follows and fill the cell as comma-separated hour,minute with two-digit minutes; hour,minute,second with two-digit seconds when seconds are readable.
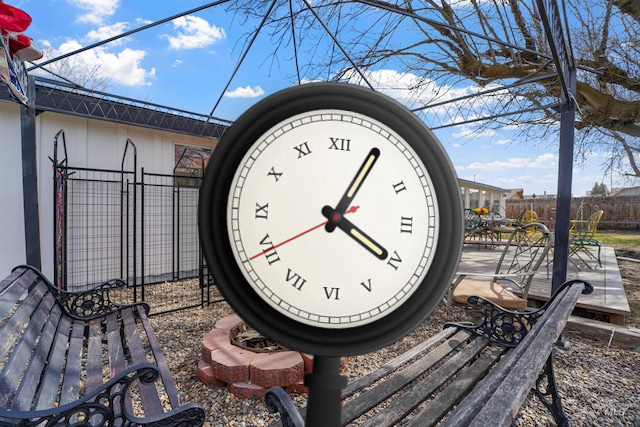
4,04,40
